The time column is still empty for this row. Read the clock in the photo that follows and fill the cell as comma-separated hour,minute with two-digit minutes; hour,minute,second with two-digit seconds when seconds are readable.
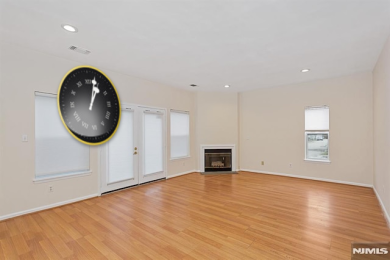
1,03
